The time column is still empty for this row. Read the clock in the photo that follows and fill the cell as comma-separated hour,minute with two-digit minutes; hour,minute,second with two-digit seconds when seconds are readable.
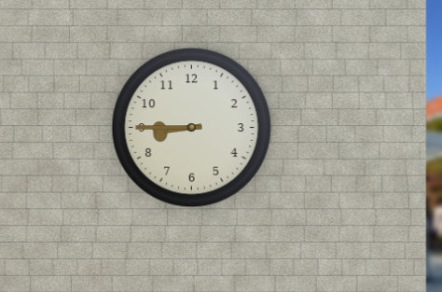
8,45
